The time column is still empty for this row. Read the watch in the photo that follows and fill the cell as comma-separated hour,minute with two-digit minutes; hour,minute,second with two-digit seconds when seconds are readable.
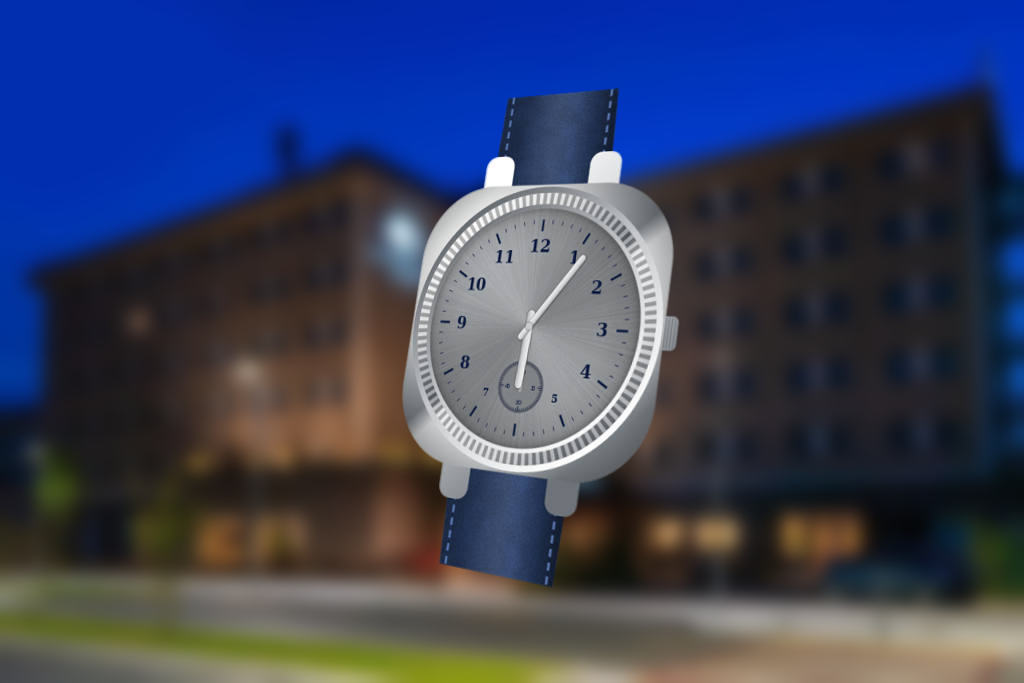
6,06
